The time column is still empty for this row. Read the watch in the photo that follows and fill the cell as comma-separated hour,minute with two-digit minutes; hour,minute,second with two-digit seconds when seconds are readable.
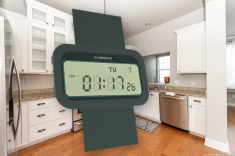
1,17,26
